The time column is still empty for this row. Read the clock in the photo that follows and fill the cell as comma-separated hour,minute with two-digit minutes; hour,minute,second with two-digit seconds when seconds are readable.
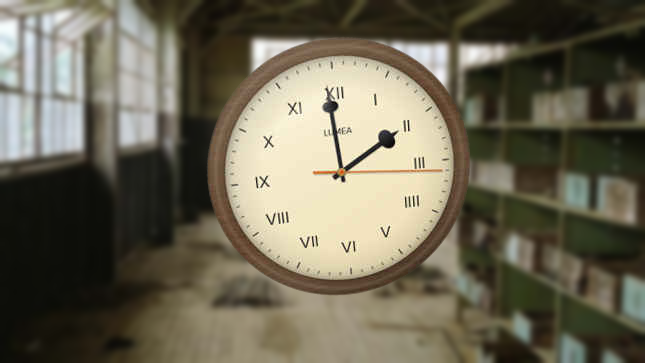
1,59,16
